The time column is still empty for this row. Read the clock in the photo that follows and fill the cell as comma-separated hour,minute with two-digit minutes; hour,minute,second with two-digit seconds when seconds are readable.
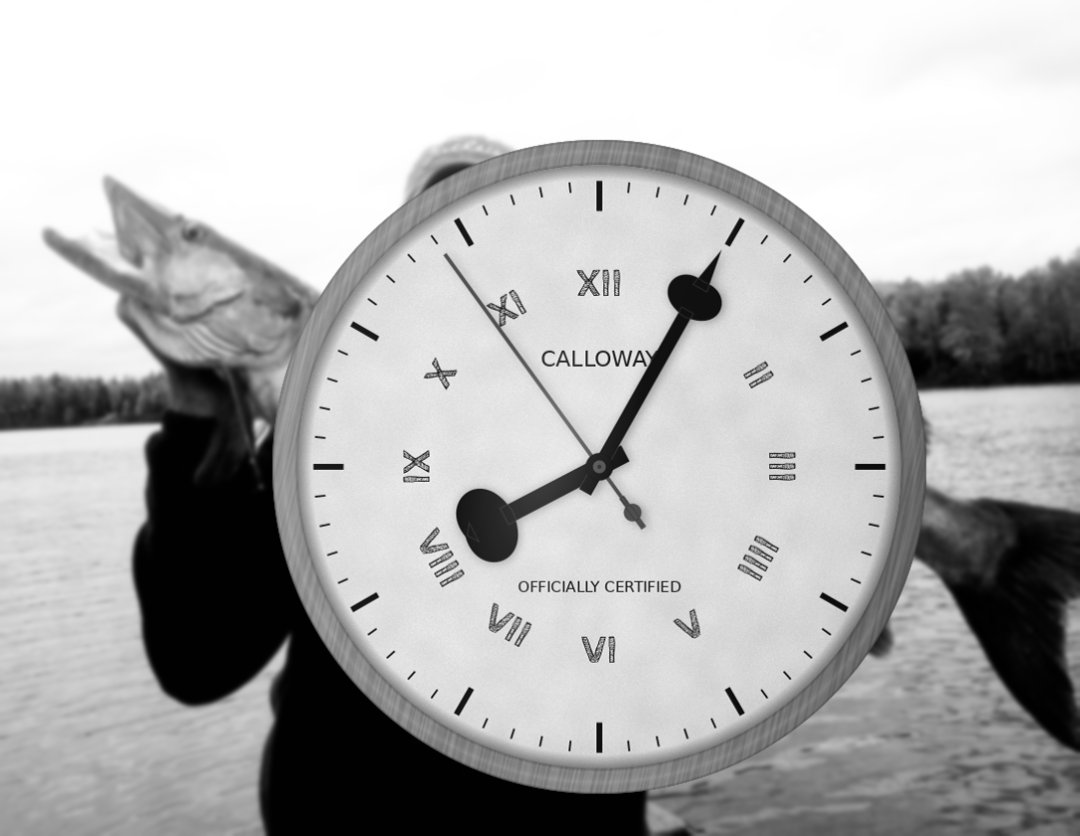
8,04,54
